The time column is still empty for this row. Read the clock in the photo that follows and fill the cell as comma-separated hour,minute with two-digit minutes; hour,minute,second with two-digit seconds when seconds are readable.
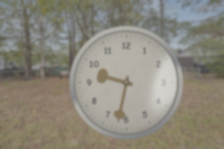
9,32
